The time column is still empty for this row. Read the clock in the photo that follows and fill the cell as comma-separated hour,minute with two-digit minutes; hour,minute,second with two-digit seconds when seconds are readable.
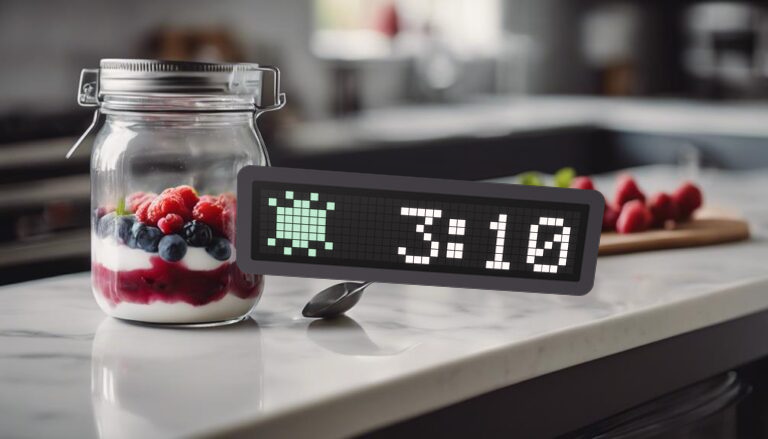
3,10
